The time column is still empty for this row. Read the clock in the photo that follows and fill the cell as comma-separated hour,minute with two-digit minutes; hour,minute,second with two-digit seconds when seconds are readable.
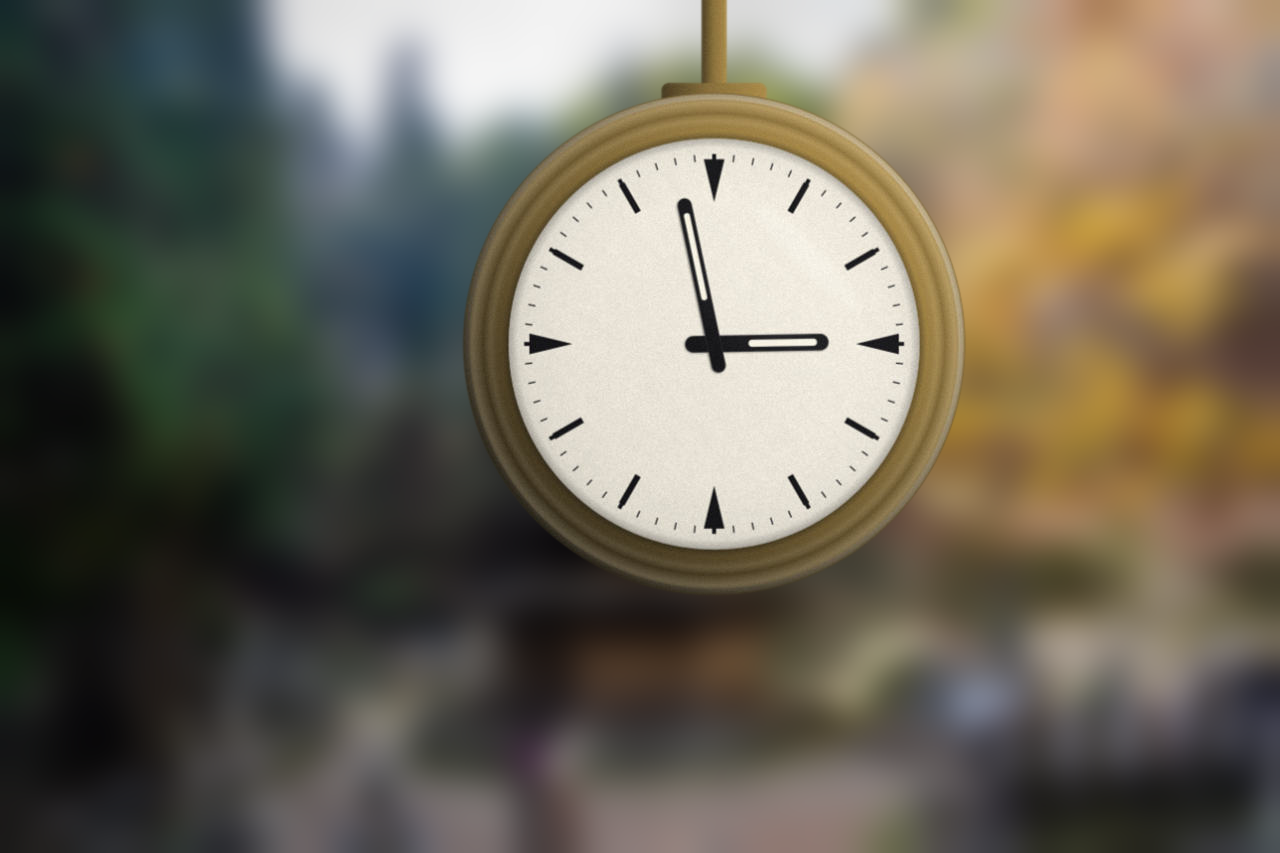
2,58
